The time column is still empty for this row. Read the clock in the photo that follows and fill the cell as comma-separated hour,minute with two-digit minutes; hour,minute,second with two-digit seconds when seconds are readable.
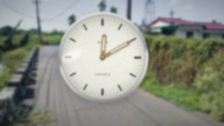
12,10
